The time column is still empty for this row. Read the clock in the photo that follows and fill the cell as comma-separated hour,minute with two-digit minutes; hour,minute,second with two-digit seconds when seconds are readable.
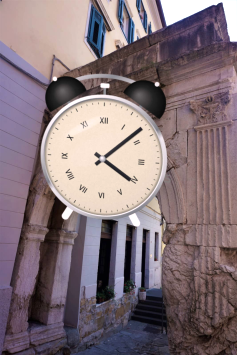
4,08
